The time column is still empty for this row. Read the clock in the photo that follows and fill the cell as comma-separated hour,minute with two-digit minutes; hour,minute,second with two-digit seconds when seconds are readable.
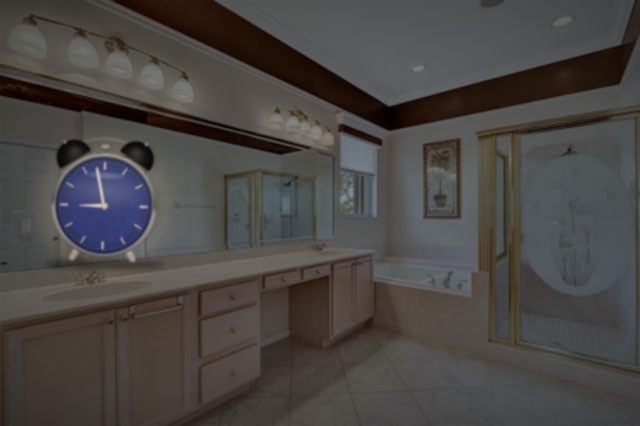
8,58
